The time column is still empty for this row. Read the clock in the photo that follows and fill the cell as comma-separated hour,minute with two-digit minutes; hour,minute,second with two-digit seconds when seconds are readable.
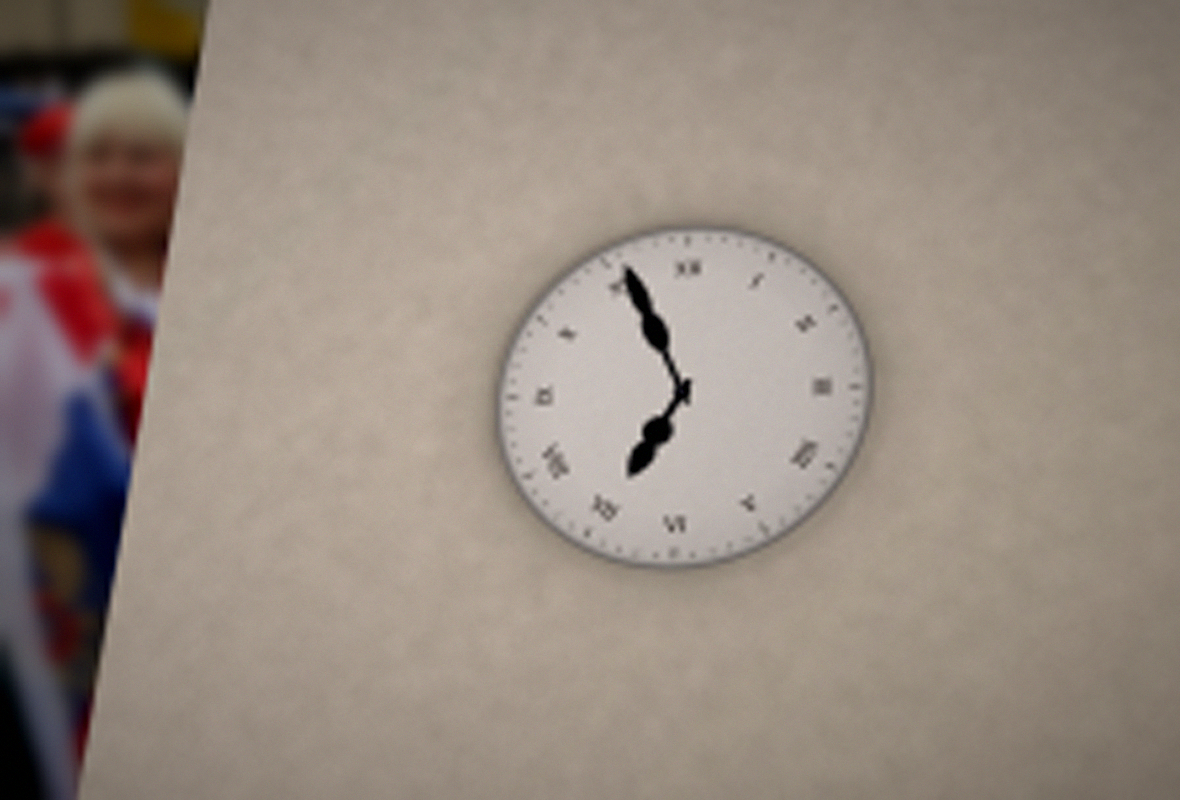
6,56
